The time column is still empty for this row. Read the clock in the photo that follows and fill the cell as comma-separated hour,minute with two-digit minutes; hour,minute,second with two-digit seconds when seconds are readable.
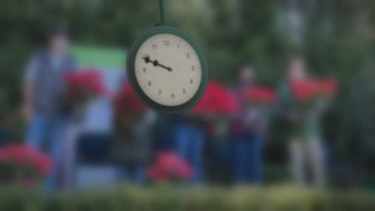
9,49
